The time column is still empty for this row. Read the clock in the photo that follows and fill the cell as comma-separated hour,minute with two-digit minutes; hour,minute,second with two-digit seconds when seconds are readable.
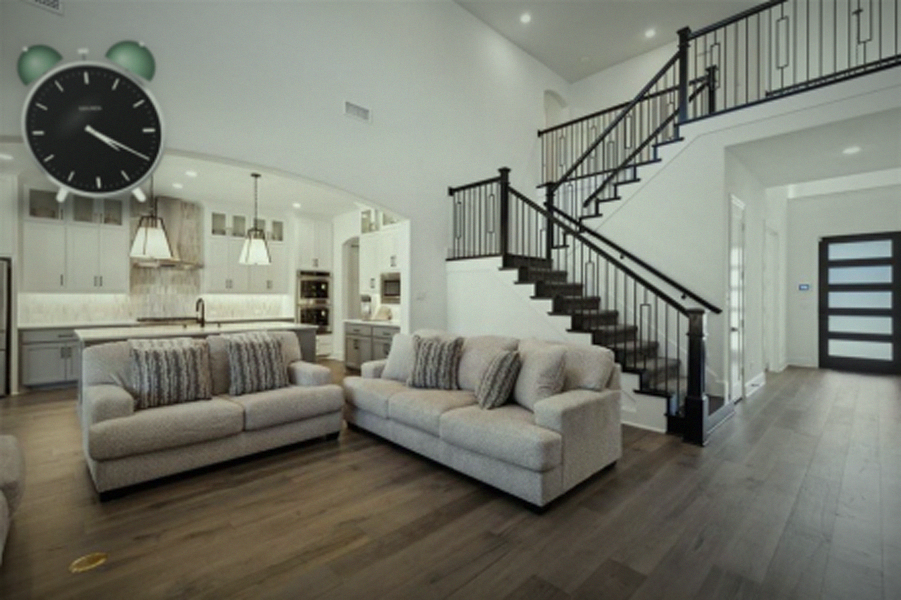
4,20
